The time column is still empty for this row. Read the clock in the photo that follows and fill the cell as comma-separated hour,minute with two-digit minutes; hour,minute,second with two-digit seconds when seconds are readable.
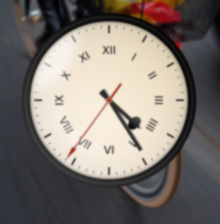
4,24,36
